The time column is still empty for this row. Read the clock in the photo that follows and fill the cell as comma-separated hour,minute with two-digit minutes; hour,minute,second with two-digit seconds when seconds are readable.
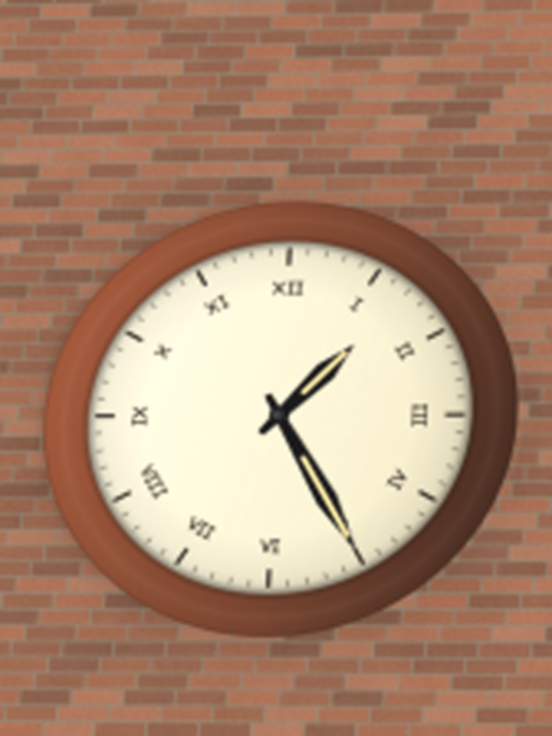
1,25
